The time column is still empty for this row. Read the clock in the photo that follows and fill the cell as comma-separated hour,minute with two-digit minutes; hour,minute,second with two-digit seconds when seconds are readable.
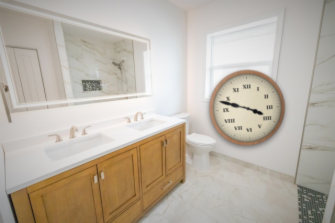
3,48
